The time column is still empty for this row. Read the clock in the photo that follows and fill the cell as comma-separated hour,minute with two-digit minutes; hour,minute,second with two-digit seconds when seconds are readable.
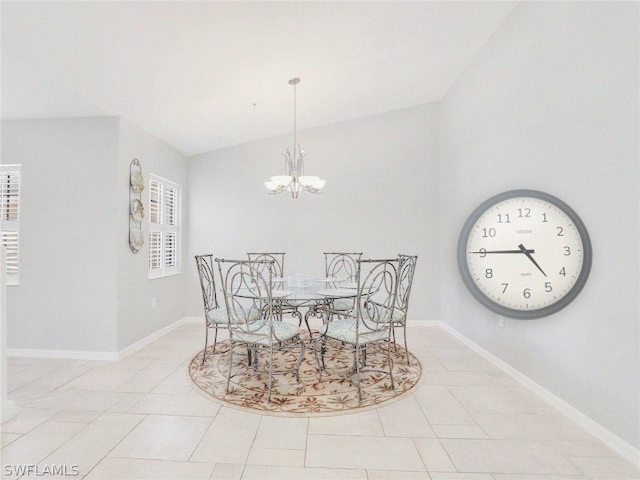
4,45
